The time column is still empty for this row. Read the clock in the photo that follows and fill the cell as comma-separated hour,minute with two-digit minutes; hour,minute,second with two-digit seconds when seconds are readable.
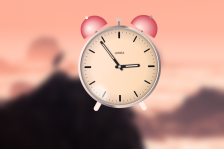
2,54
